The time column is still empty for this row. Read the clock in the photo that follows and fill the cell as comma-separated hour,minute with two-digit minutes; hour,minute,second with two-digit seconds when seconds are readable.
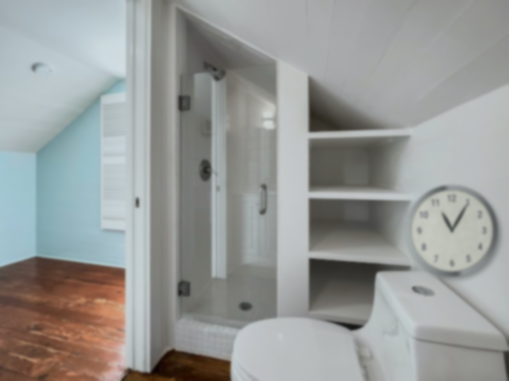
11,05
